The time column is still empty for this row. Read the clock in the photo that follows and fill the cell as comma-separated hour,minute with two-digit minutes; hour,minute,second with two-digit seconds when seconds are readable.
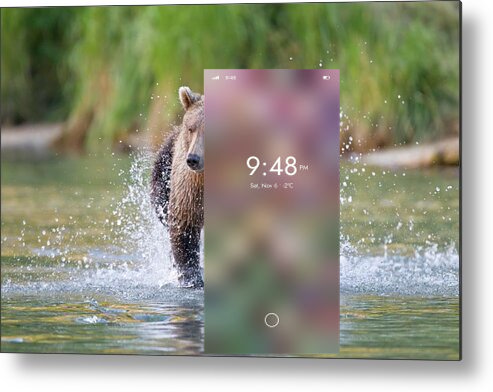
9,48
